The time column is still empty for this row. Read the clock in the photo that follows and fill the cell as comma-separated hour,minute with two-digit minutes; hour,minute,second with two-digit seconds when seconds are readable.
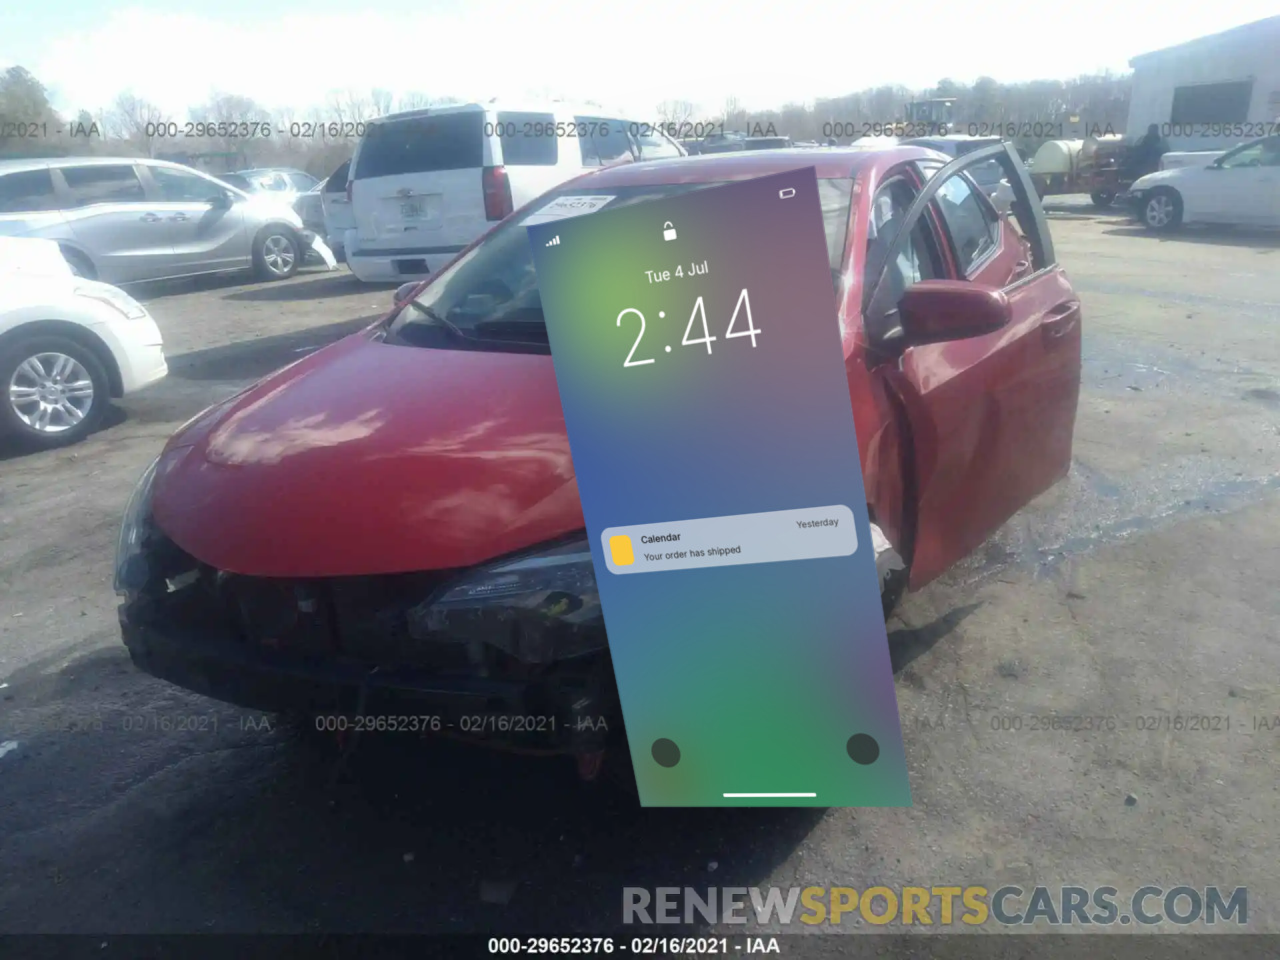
2,44
